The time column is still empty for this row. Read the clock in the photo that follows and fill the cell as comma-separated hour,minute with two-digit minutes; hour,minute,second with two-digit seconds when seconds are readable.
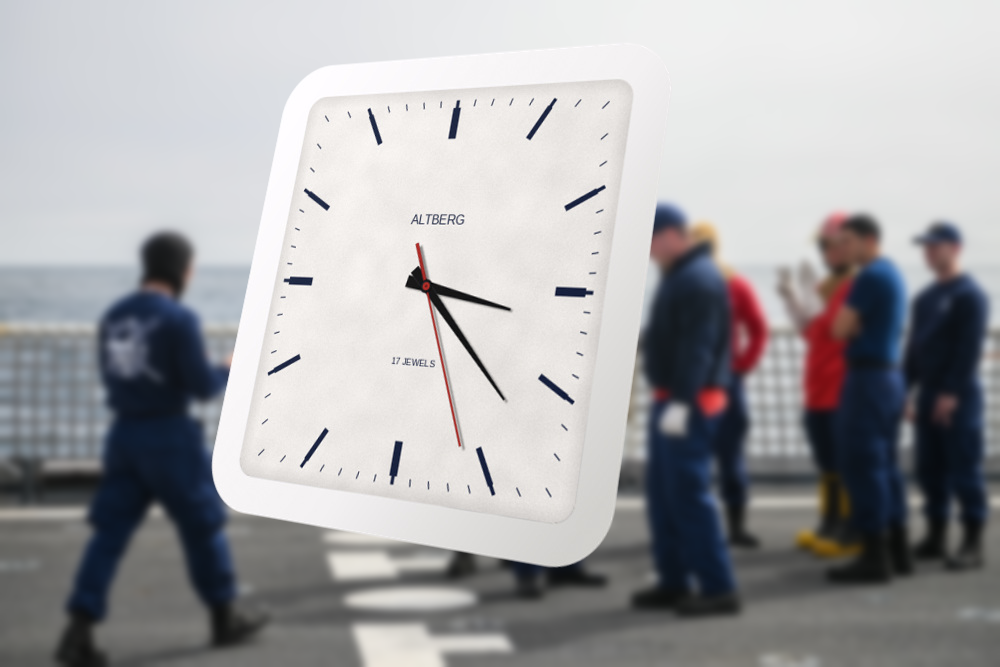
3,22,26
